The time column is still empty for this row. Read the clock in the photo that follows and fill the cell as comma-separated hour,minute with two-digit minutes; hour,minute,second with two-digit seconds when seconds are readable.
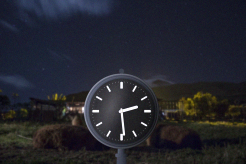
2,29
